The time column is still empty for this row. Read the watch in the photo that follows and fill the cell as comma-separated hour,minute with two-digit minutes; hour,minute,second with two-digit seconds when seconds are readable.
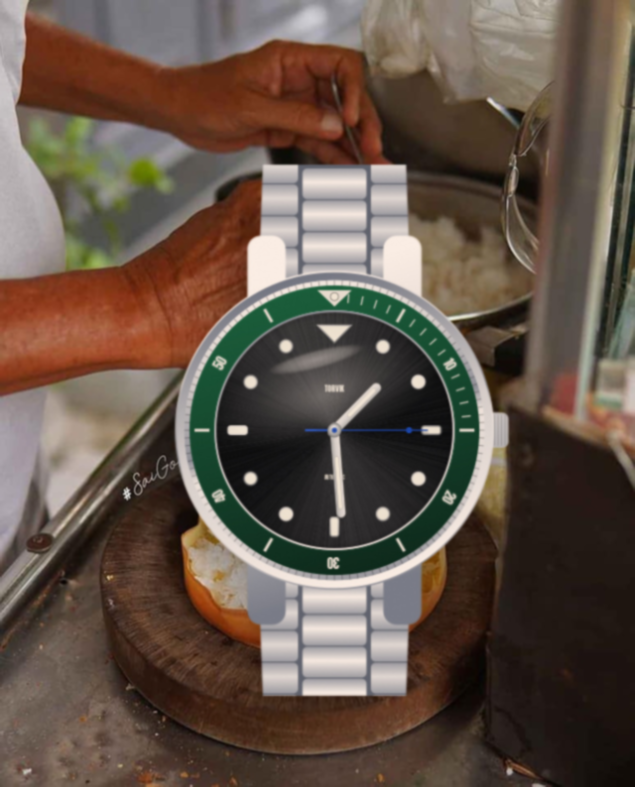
1,29,15
